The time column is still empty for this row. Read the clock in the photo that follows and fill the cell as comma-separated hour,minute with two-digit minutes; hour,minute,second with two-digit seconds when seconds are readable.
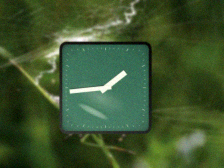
1,44
